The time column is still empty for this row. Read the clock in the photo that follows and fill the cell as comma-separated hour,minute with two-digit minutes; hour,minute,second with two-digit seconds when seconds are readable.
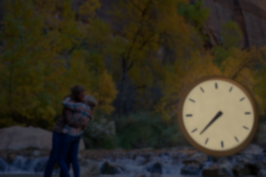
7,38
